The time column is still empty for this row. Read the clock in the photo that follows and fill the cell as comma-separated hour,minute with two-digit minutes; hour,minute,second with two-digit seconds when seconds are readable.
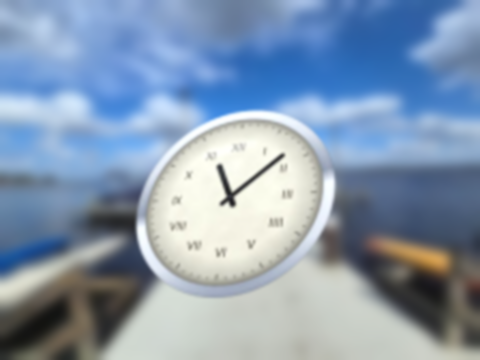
11,08
